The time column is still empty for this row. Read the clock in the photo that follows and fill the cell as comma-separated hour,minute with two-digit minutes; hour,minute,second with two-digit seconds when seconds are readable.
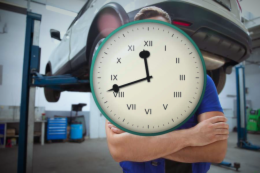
11,42
